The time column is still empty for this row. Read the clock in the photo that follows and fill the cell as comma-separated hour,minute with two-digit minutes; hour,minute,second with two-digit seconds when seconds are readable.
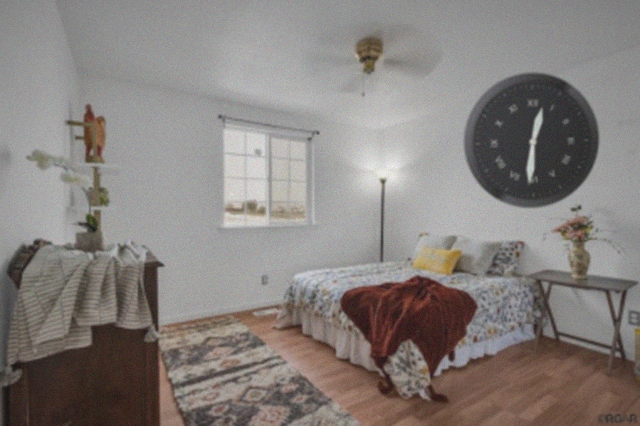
12,31
